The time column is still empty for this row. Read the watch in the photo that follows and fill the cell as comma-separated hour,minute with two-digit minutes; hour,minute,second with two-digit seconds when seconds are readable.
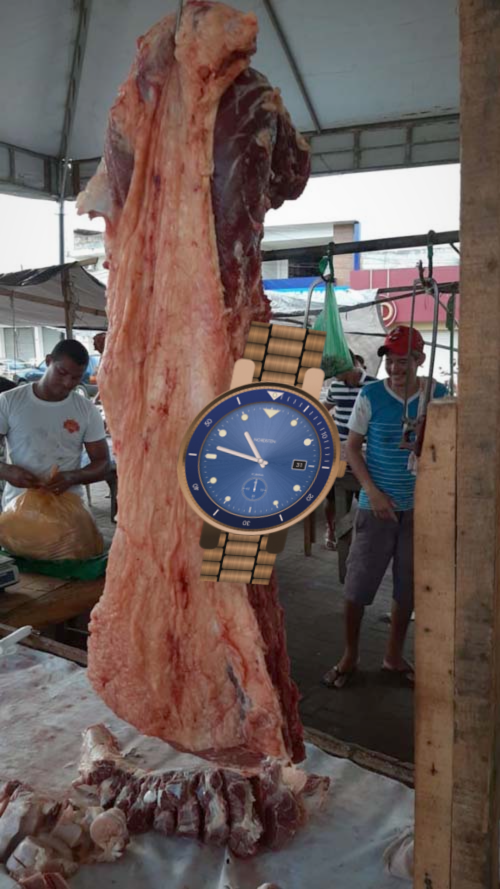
10,47
